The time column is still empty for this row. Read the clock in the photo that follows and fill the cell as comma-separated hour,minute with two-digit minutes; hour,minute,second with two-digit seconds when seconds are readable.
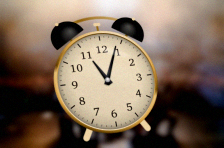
11,04
